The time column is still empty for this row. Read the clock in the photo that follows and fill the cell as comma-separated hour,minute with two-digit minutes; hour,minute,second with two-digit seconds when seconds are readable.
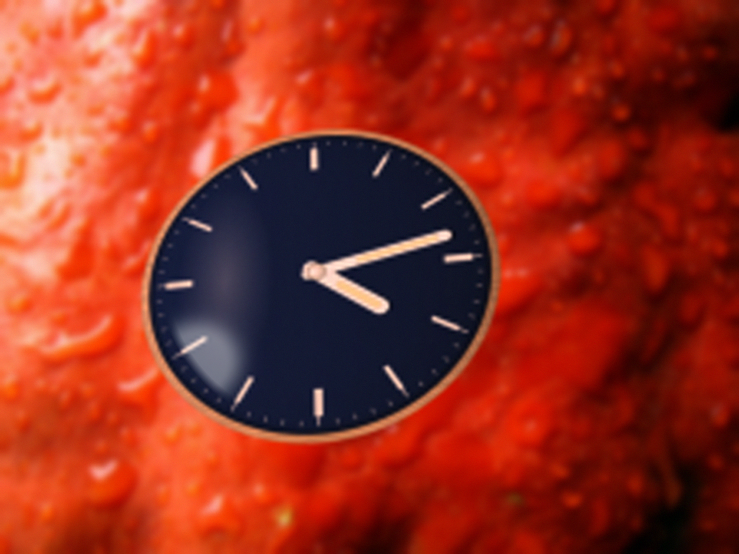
4,13
